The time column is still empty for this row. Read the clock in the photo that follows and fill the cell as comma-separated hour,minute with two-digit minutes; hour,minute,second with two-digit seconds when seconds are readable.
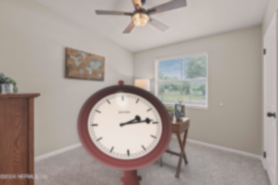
2,14
